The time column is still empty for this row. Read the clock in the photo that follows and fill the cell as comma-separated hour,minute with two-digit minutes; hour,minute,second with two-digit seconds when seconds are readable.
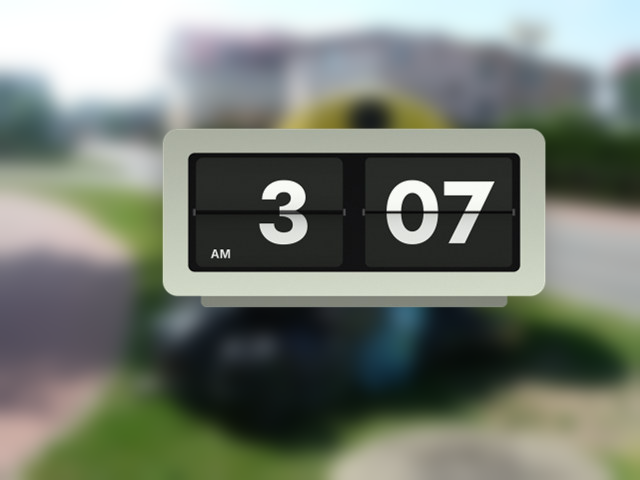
3,07
